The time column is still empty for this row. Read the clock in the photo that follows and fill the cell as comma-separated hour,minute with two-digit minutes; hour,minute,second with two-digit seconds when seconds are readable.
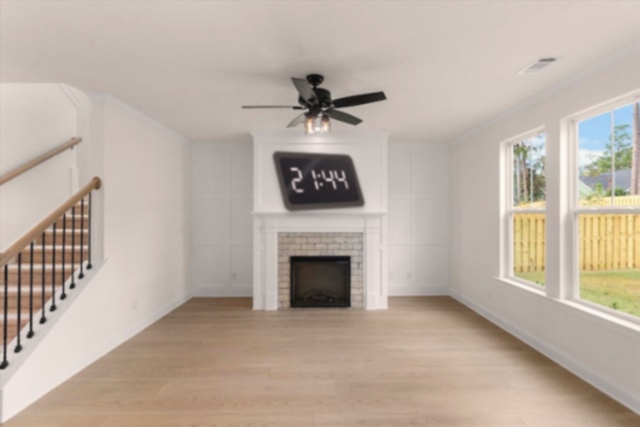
21,44
